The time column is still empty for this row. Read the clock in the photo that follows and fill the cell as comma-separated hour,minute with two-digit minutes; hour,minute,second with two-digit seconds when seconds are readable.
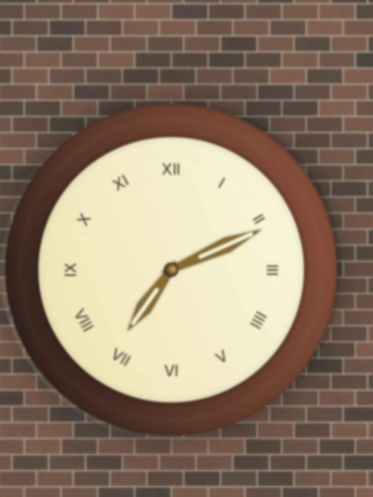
7,11
